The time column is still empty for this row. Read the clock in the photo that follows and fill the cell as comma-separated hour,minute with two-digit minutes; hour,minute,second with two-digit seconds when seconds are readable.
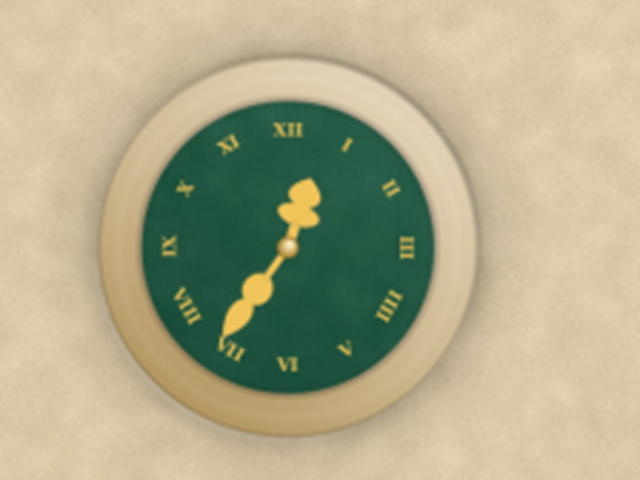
12,36
